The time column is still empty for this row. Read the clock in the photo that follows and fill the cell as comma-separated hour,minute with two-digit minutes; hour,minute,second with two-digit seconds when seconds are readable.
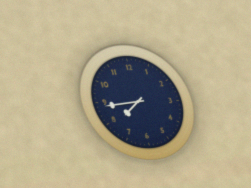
7,44
